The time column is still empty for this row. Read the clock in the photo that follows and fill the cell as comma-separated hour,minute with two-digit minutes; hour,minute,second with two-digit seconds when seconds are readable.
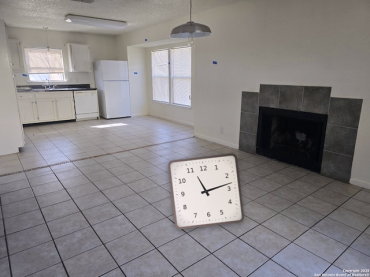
11,13
